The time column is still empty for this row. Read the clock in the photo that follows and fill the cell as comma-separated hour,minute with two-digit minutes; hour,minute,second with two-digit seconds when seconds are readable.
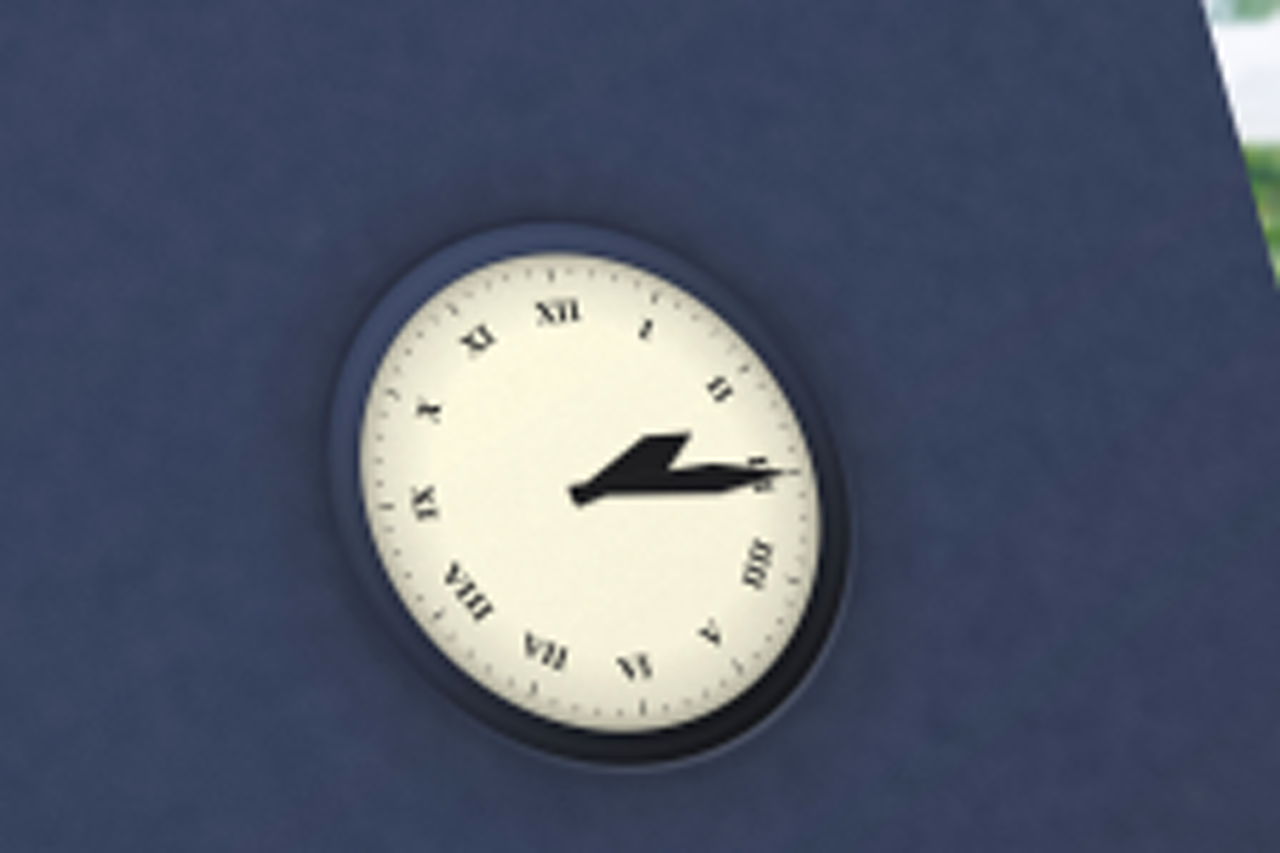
2,15
